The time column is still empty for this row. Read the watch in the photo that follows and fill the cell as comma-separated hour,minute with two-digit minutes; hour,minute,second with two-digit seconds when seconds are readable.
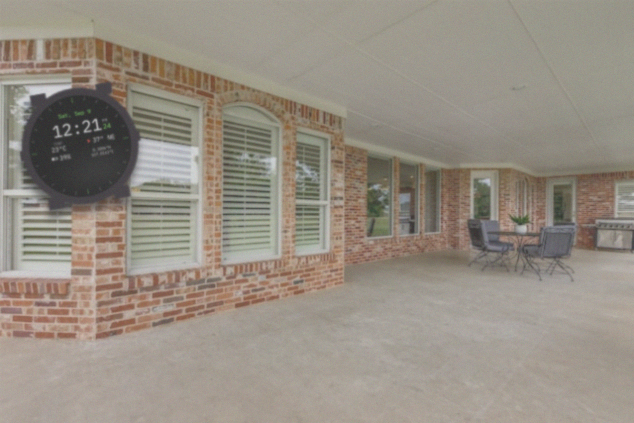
12,21
